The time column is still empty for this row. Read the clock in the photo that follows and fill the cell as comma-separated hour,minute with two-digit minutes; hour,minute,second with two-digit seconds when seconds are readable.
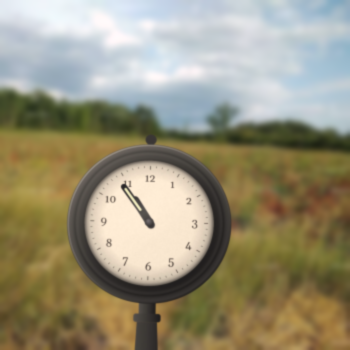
10,54
